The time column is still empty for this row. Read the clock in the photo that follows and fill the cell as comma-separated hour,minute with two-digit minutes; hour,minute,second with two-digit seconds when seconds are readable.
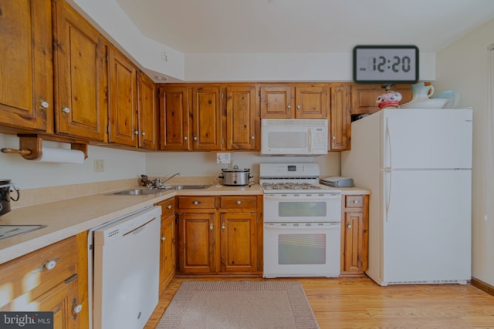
12,20
